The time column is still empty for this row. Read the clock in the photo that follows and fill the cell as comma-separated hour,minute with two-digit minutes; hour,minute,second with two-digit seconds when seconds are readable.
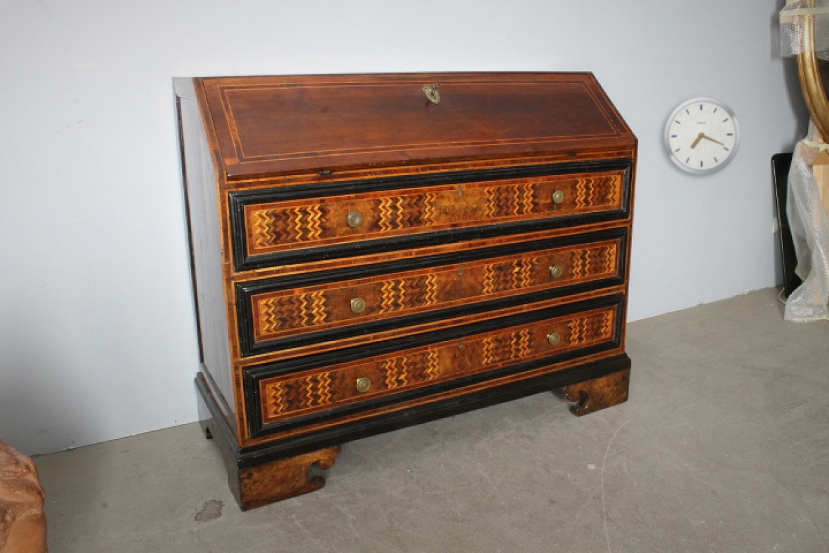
7,19
